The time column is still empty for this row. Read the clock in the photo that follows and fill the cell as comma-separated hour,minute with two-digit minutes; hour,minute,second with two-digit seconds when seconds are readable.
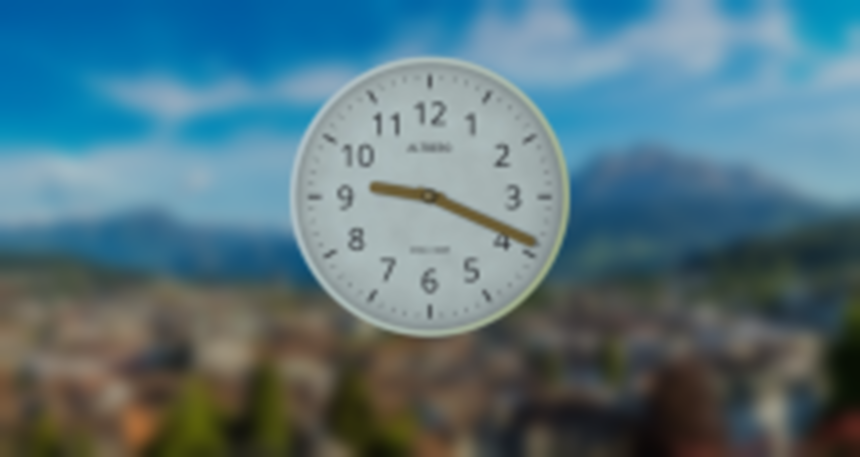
9,19
